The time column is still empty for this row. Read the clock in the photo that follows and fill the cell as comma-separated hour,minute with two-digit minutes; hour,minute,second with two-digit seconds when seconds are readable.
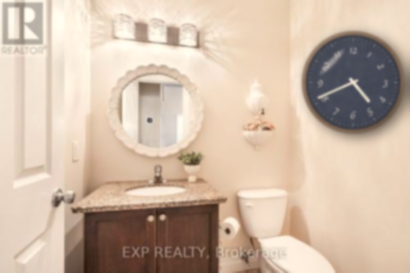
4,41
